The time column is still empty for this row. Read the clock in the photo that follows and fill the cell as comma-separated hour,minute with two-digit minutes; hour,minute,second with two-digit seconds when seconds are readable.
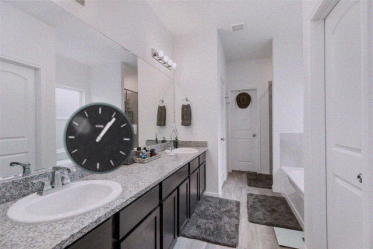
1,06
